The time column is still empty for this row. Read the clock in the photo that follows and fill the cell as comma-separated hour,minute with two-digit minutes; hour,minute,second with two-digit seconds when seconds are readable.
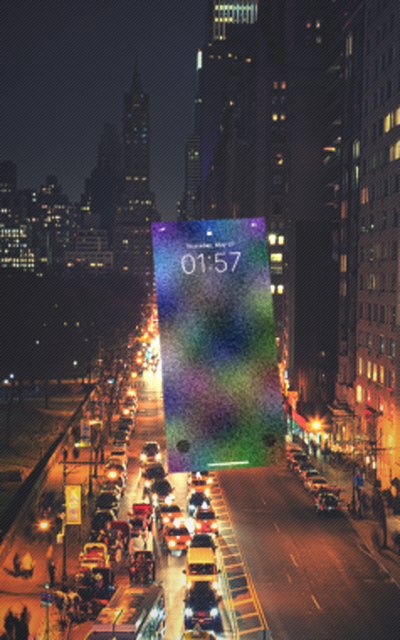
1,57
